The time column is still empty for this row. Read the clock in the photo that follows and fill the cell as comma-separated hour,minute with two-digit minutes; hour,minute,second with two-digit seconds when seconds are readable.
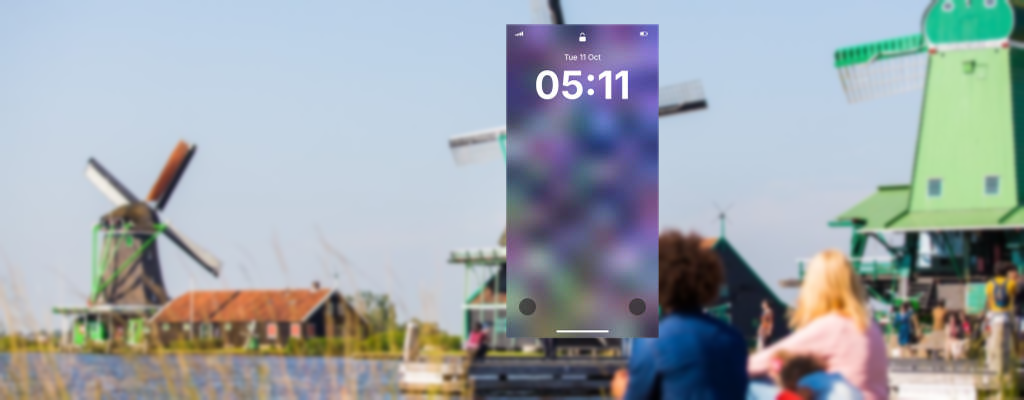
5,11
